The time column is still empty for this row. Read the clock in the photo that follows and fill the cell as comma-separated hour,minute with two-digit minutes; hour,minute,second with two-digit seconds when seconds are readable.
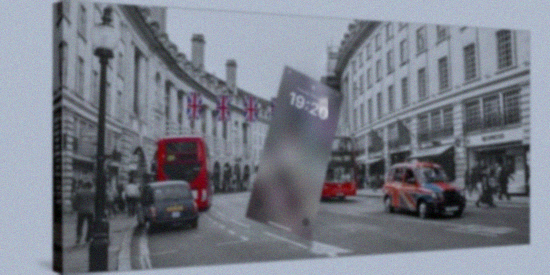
19,20
